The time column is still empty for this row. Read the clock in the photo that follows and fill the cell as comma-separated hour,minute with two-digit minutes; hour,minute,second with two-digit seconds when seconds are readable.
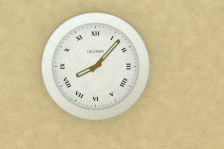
8,07
